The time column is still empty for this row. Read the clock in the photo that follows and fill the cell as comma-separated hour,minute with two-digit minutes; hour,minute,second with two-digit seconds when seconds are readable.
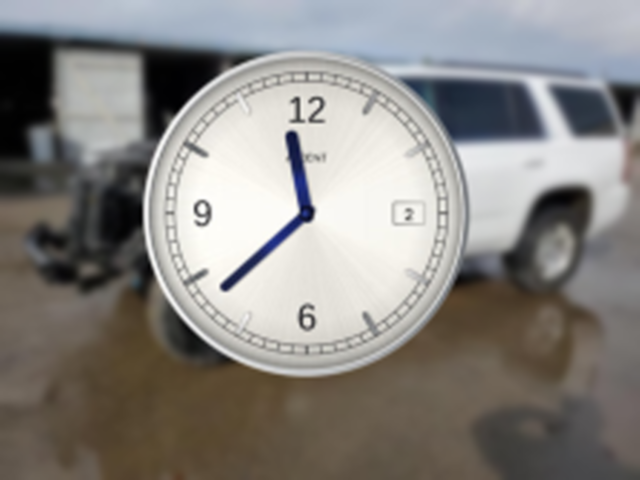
11,38
